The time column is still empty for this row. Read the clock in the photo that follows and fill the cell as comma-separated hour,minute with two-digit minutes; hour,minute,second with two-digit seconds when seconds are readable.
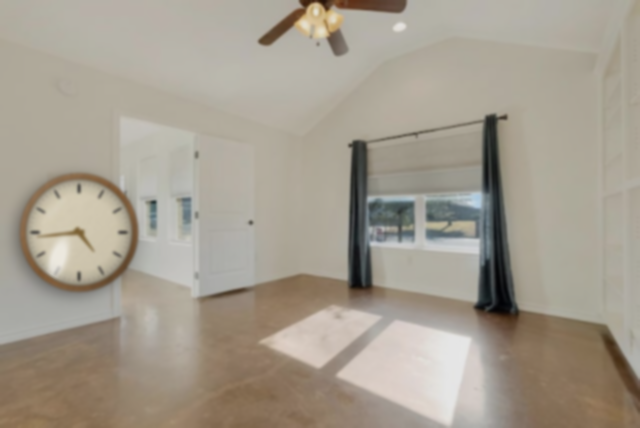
4,44
